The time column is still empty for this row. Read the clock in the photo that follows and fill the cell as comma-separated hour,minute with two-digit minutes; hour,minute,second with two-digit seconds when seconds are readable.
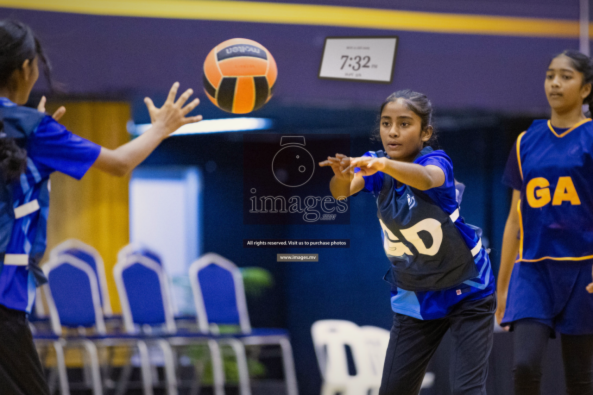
7,32
